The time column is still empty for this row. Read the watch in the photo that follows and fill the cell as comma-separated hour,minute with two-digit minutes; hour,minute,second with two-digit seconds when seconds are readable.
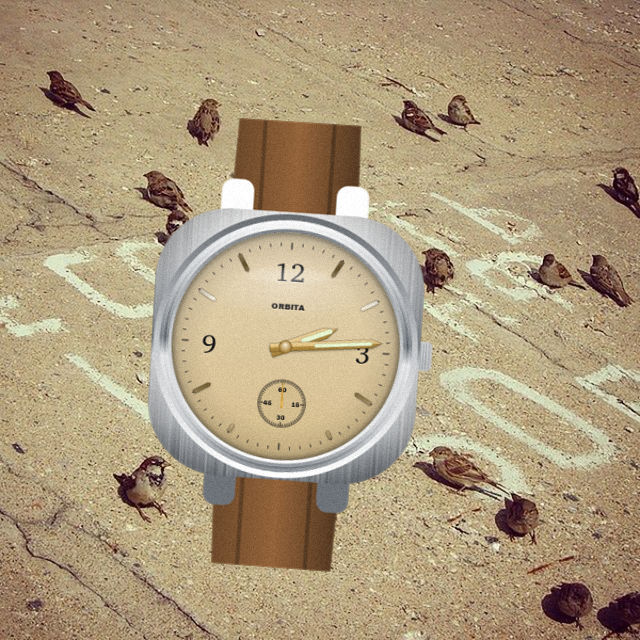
2,14
